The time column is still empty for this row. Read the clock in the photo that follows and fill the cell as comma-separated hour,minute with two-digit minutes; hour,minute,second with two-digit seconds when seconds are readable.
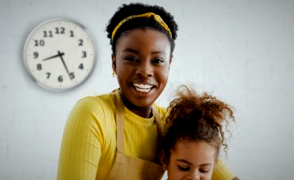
8,26
